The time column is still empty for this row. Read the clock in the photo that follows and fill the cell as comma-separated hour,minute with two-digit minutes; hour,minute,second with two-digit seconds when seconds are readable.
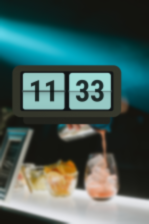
11,33
